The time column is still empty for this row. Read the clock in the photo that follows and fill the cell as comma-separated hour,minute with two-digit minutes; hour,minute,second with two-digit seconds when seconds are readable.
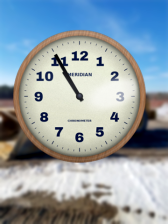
10,55
